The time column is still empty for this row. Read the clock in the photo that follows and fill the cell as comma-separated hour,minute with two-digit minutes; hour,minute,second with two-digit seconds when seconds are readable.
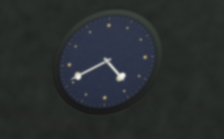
4,41
